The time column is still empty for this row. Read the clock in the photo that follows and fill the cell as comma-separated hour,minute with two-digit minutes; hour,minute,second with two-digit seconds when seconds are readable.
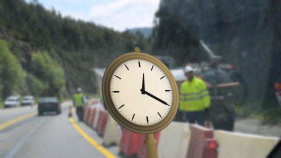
12,20
